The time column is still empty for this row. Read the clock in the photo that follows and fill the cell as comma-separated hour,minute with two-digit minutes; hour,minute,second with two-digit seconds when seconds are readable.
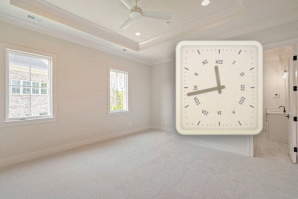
11,43
